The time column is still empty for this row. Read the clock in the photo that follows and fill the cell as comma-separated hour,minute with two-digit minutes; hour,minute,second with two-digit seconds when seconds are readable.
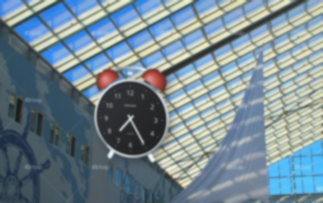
7,25
